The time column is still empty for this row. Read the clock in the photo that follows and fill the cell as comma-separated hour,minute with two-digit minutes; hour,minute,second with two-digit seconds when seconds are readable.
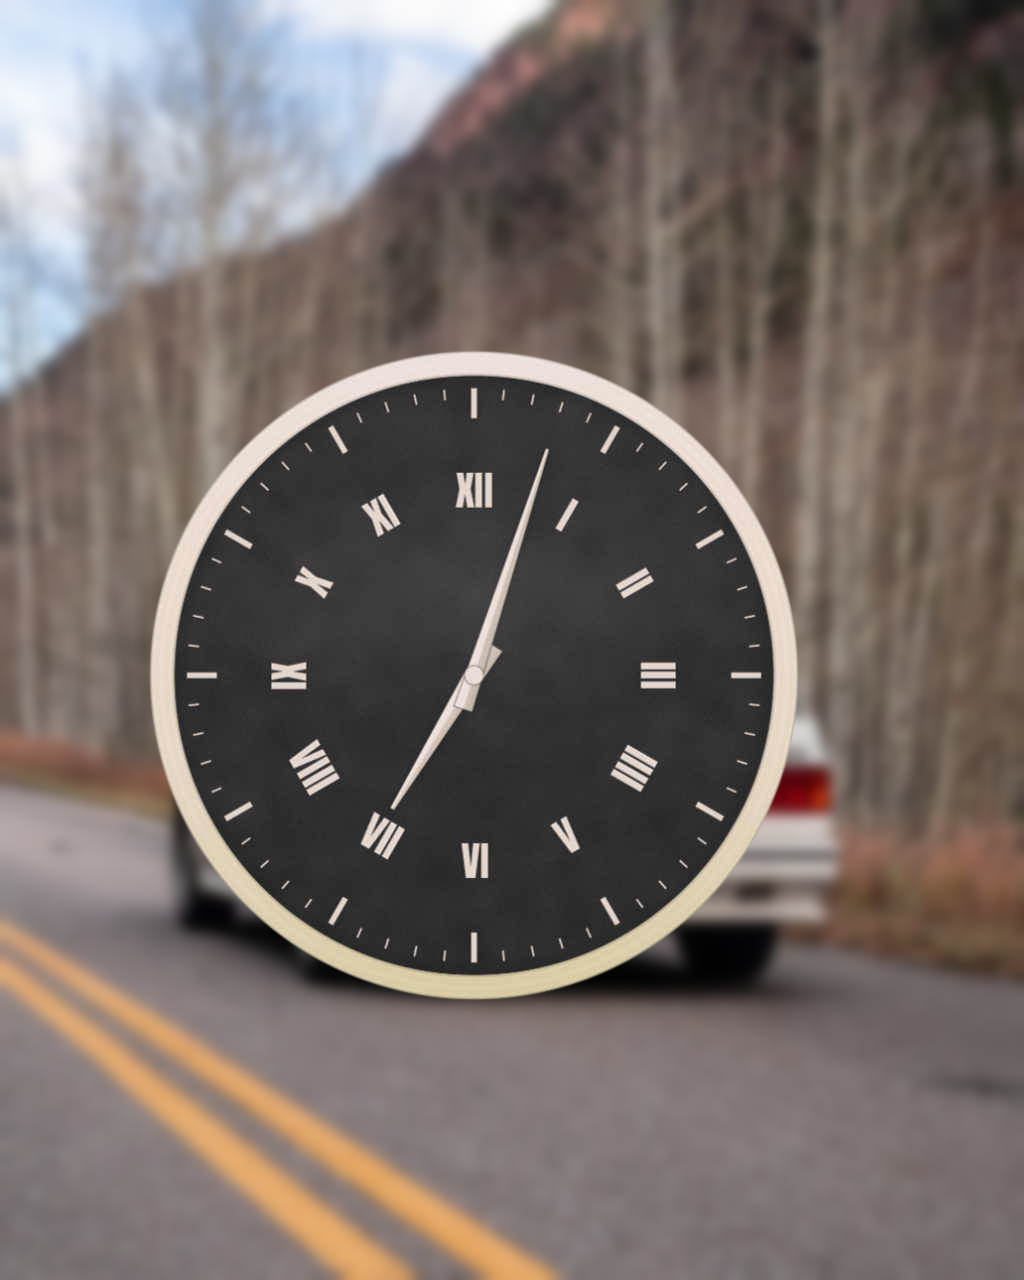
7,03
